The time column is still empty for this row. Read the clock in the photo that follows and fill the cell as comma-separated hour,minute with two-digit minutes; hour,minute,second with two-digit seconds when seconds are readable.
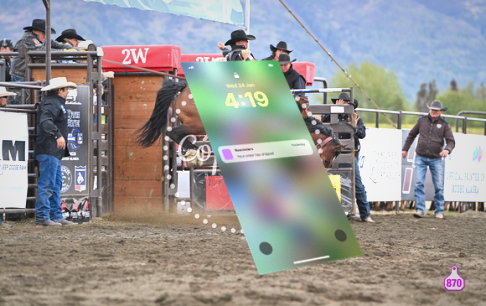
4,19
